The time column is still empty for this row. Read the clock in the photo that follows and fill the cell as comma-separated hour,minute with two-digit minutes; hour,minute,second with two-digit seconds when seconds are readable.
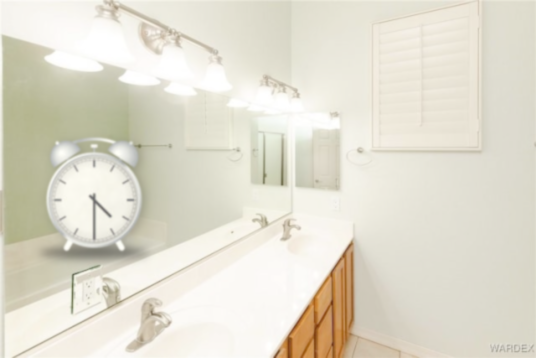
4,30
